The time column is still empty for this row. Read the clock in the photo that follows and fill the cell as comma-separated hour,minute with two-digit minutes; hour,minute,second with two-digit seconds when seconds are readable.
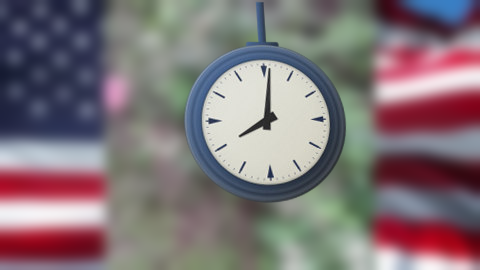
8,01
